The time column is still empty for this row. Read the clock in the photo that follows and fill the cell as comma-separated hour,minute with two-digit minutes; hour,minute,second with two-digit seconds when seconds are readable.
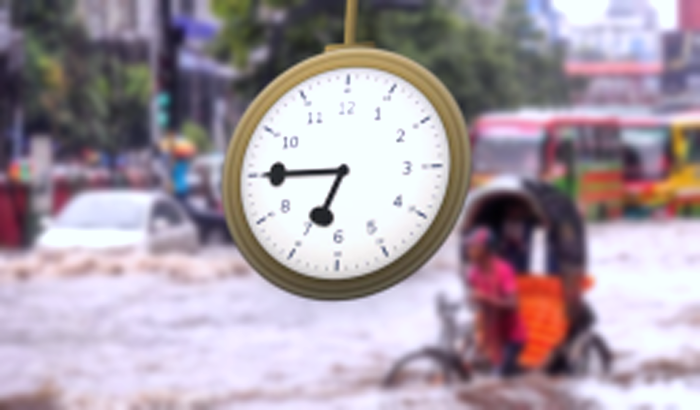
6,45
